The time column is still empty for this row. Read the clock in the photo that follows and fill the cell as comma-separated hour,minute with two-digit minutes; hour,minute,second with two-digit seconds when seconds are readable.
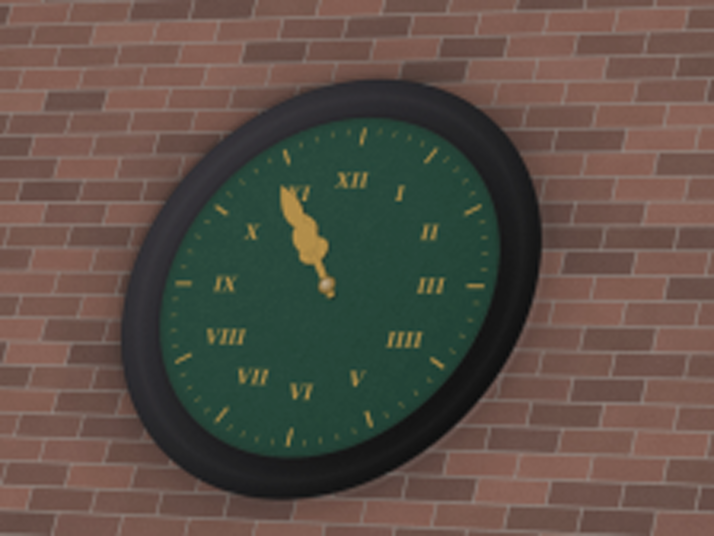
10,54
